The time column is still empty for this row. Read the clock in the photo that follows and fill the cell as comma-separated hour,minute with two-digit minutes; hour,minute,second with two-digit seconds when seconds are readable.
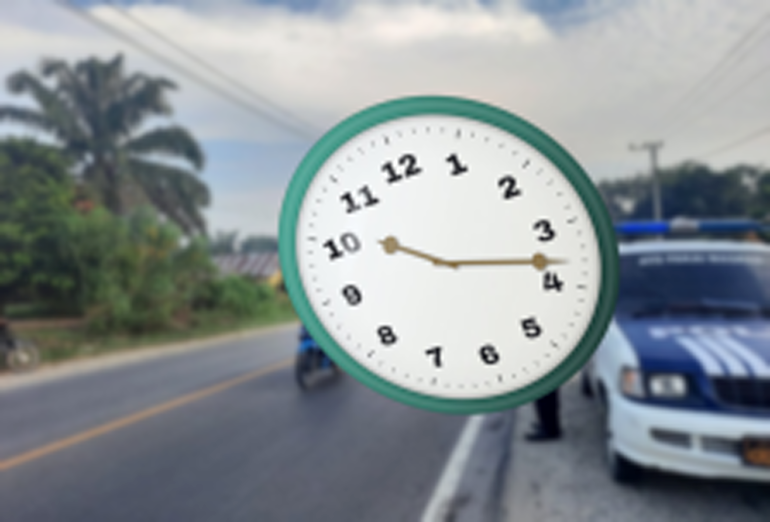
10,18
